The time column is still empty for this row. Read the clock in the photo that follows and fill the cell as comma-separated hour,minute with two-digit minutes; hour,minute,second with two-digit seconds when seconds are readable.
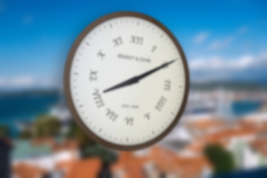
8,10
